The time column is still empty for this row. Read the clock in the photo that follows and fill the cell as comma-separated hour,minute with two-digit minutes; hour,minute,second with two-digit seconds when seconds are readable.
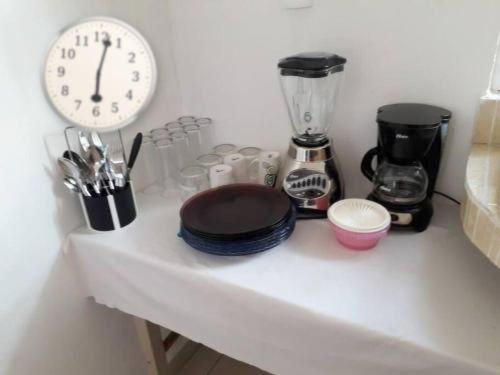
6,02
